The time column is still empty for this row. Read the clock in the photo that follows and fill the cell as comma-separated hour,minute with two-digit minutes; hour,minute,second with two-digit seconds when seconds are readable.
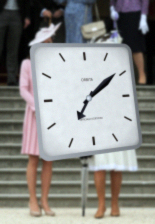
7,09
